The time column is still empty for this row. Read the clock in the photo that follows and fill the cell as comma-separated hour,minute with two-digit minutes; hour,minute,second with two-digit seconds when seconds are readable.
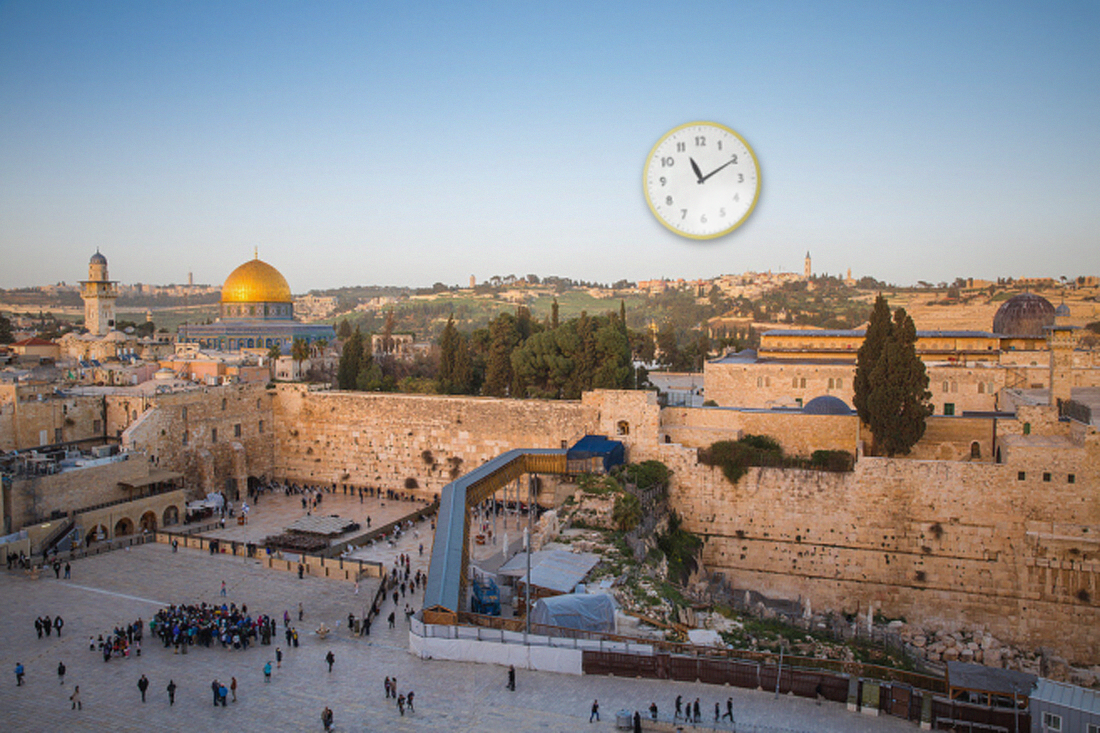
11,10
